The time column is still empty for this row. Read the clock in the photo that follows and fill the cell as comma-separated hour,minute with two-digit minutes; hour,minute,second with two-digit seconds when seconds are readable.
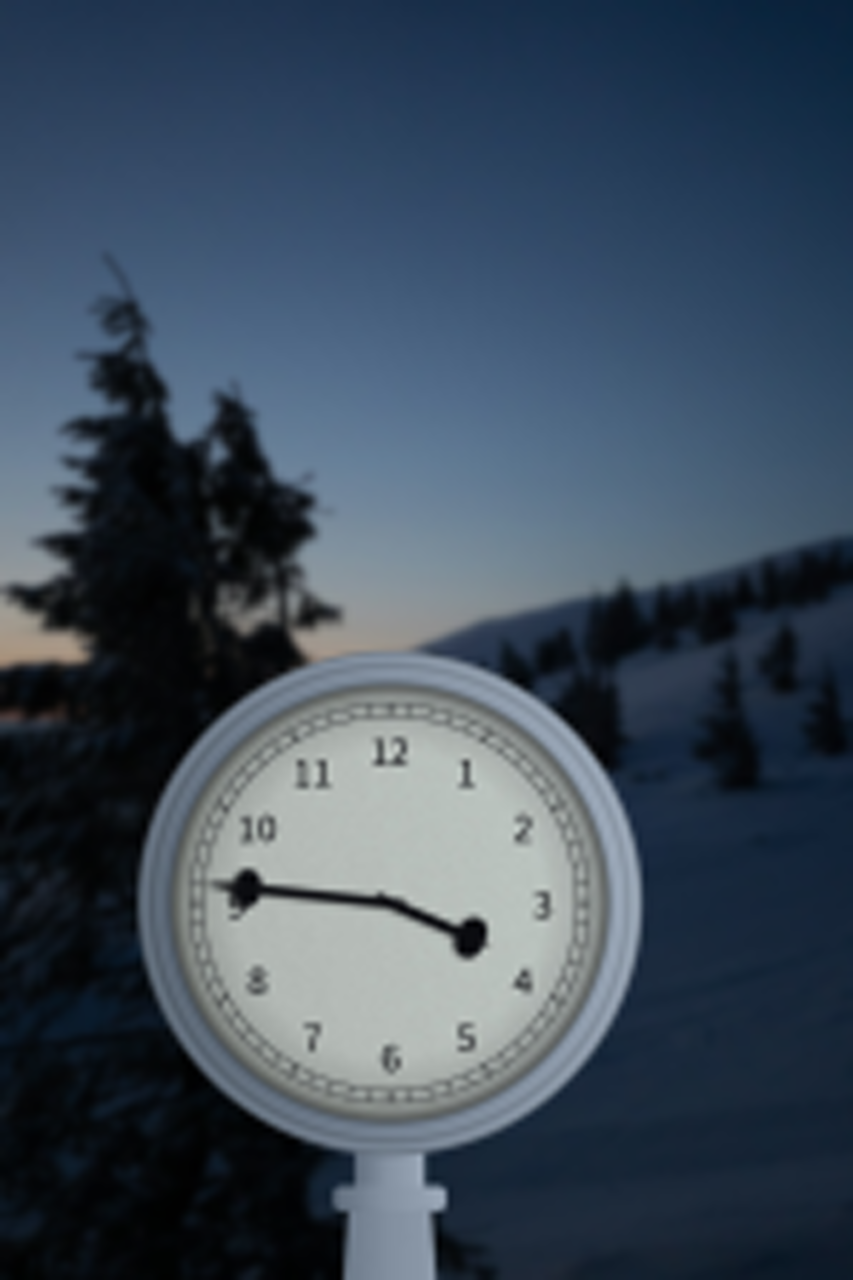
3,46
